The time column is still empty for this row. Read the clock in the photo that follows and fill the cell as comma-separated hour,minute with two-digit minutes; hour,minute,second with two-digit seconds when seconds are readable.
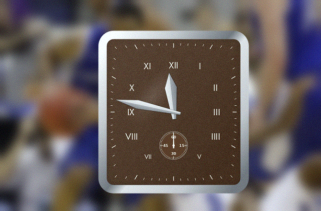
11,47
